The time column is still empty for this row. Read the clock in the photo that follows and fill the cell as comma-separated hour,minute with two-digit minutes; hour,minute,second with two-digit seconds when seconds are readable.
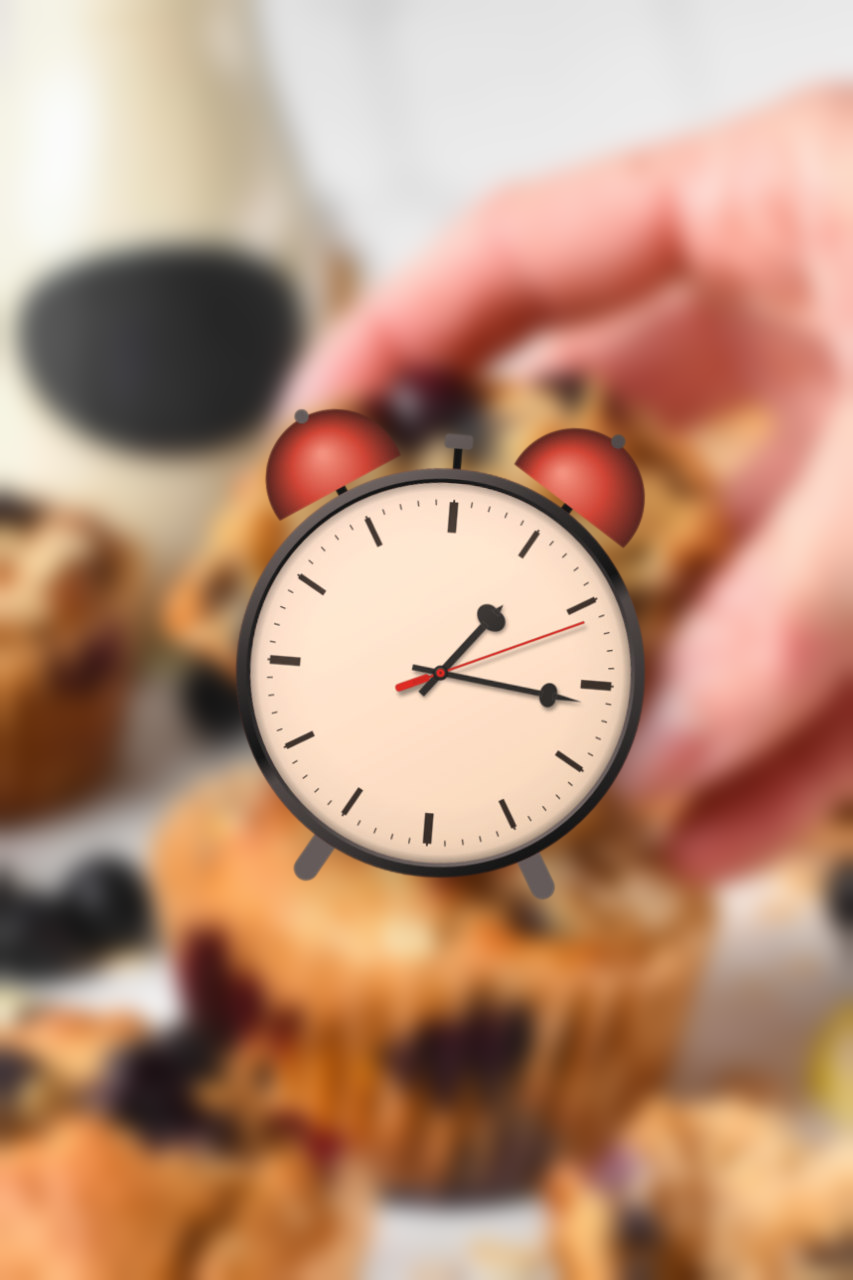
1,16,11
